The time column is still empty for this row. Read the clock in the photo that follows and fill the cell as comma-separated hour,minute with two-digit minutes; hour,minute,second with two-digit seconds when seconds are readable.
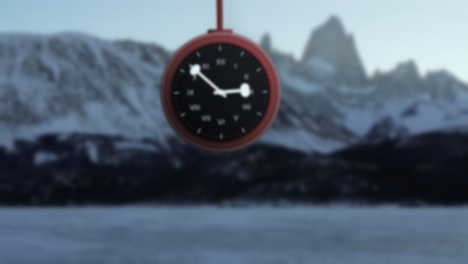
2,52
